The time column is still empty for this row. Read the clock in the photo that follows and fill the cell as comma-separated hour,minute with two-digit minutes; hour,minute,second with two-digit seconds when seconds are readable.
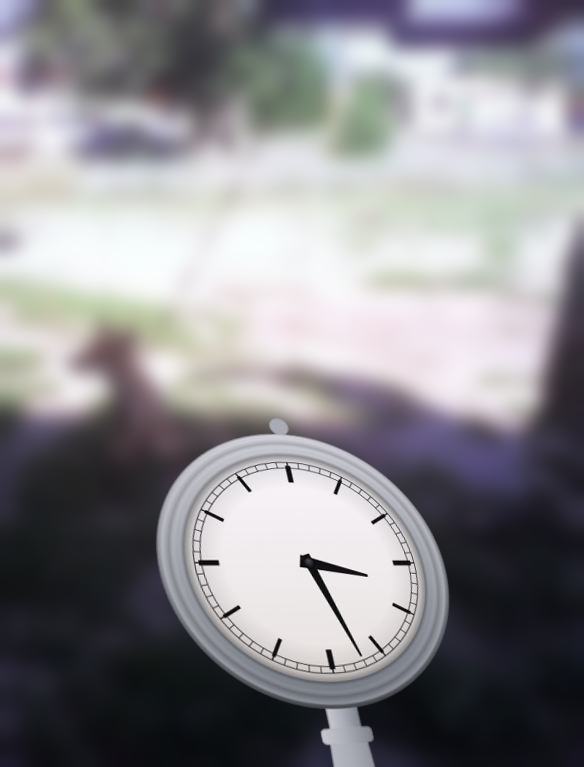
3,27
